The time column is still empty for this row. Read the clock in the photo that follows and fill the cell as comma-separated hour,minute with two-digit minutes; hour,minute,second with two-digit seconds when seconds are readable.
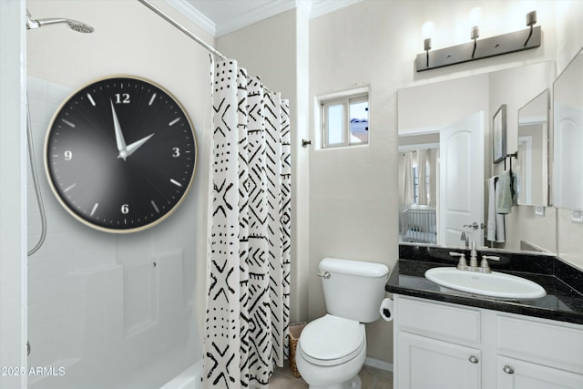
1,58
